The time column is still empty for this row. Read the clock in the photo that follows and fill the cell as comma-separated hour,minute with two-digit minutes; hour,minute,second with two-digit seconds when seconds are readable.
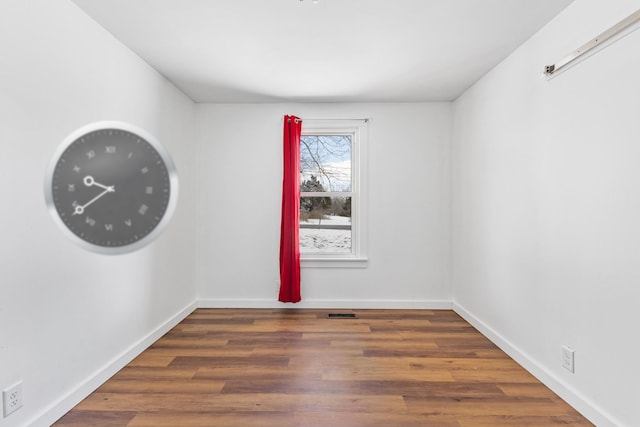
9,39
